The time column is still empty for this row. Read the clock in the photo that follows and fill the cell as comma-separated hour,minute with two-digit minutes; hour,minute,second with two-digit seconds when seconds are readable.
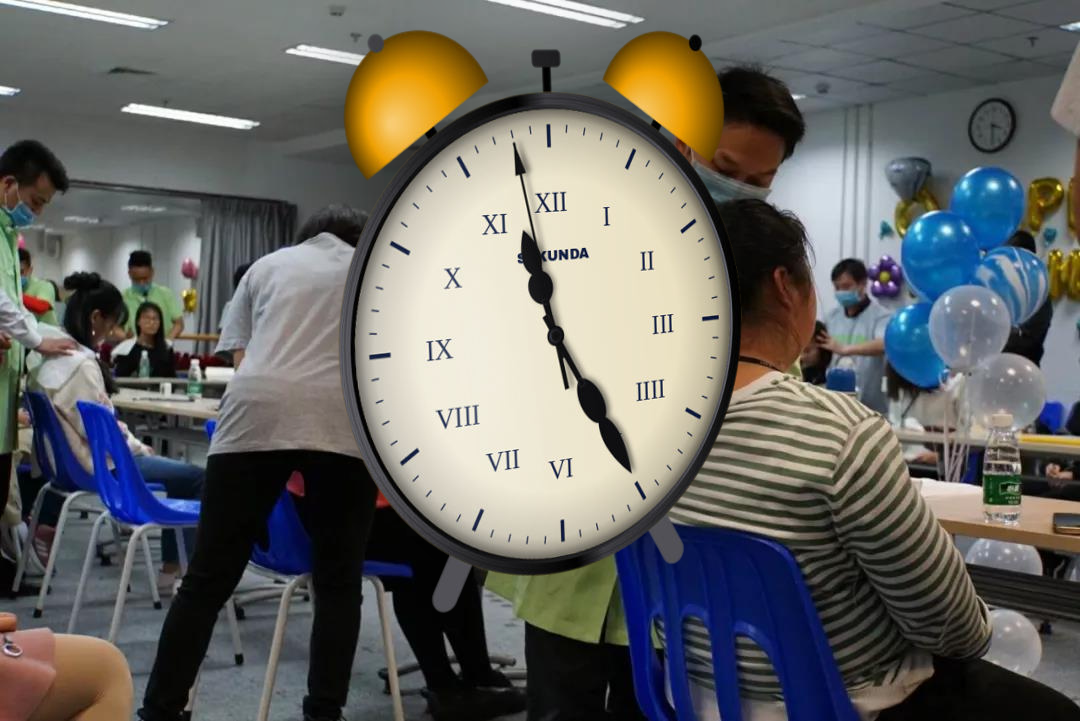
11,24,58
